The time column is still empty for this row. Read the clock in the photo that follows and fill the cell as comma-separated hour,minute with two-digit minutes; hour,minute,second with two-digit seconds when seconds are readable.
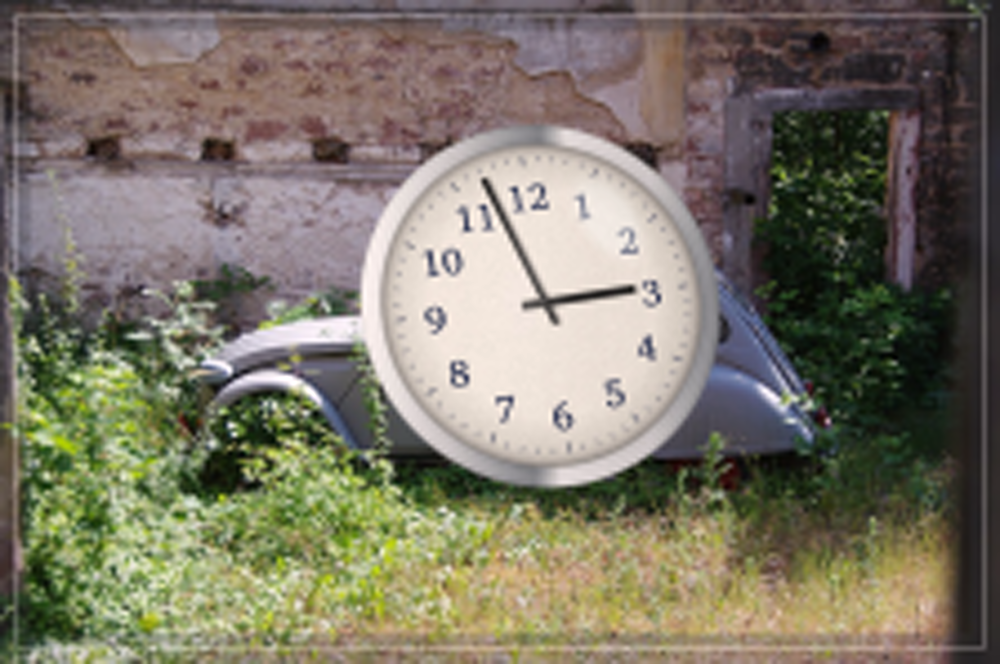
2,57
